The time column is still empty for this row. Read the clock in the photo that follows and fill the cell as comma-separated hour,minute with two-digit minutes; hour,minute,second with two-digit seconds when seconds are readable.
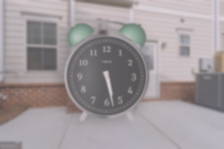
5,28
